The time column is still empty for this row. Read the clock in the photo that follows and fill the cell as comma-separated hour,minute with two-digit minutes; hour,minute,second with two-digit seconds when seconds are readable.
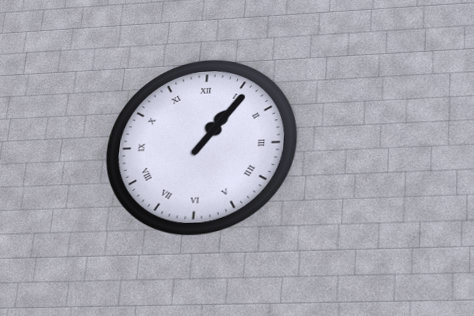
1,06
